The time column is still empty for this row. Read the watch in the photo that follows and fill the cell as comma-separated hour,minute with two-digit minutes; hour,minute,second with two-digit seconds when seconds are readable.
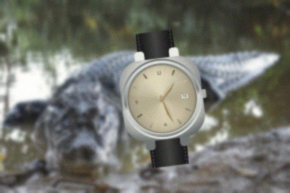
1,27
